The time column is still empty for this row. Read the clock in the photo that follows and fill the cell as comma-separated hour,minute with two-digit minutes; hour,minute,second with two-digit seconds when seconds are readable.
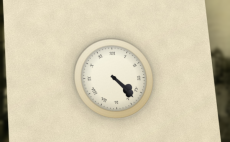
4,23
